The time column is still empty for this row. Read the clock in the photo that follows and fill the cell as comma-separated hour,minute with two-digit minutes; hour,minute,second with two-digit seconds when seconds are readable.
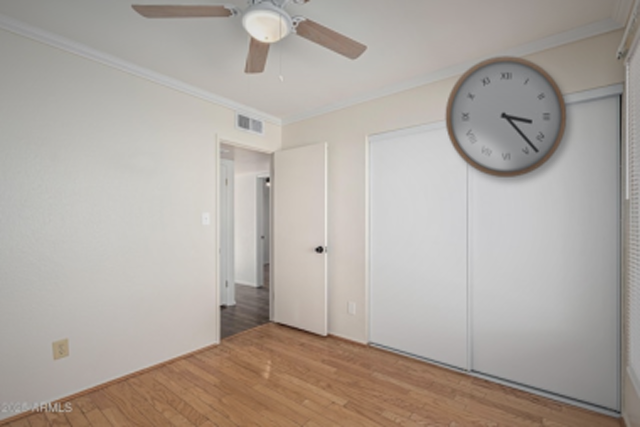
3,23
